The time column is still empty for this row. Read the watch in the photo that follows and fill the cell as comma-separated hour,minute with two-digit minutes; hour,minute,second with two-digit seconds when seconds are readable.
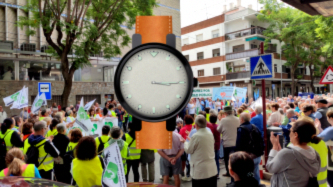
3,15
